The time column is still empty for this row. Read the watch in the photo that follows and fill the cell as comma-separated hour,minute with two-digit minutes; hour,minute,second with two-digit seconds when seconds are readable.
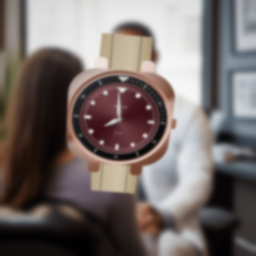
7,59
